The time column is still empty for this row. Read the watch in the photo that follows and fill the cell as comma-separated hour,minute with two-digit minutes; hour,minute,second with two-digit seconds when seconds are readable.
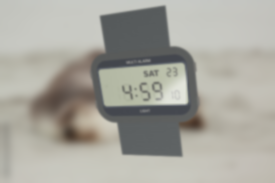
4,59
